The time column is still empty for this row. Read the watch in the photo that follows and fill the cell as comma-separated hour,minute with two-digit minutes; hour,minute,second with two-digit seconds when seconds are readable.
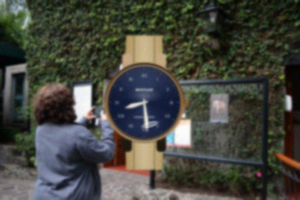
8,29
